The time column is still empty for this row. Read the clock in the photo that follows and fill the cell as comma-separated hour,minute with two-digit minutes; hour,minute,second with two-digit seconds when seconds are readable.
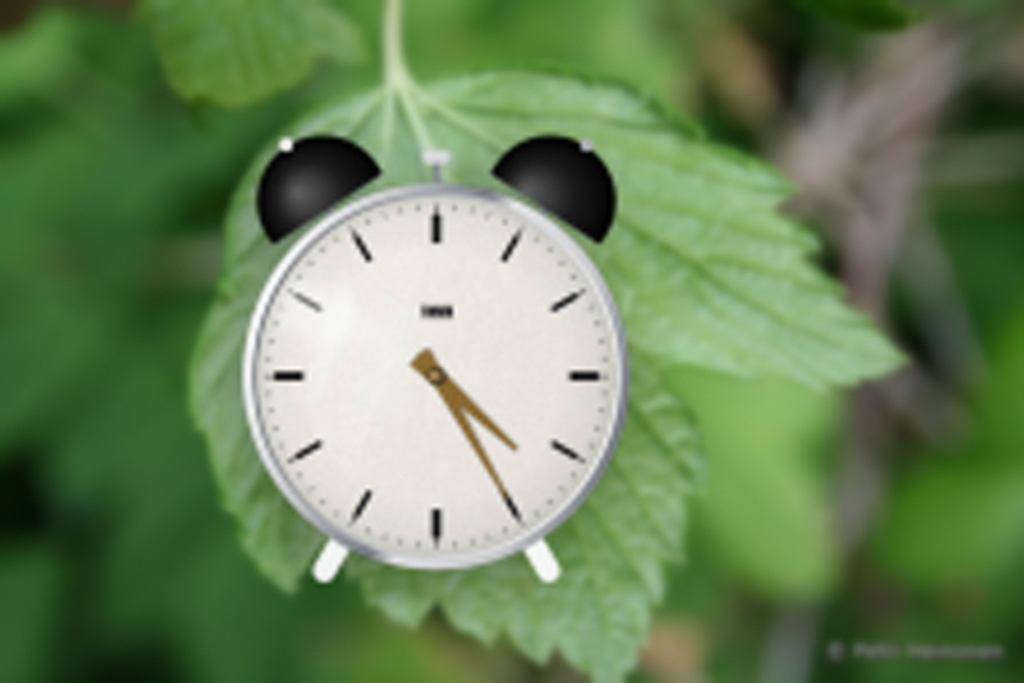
4,25
